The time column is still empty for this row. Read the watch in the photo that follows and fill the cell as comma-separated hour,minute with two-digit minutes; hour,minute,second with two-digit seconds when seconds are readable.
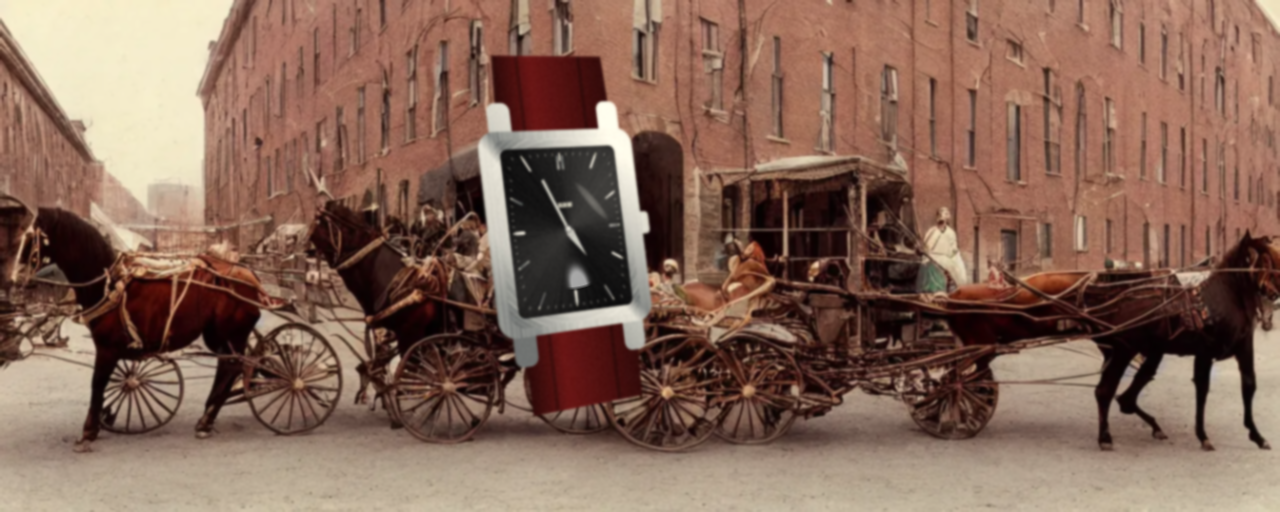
4,56
